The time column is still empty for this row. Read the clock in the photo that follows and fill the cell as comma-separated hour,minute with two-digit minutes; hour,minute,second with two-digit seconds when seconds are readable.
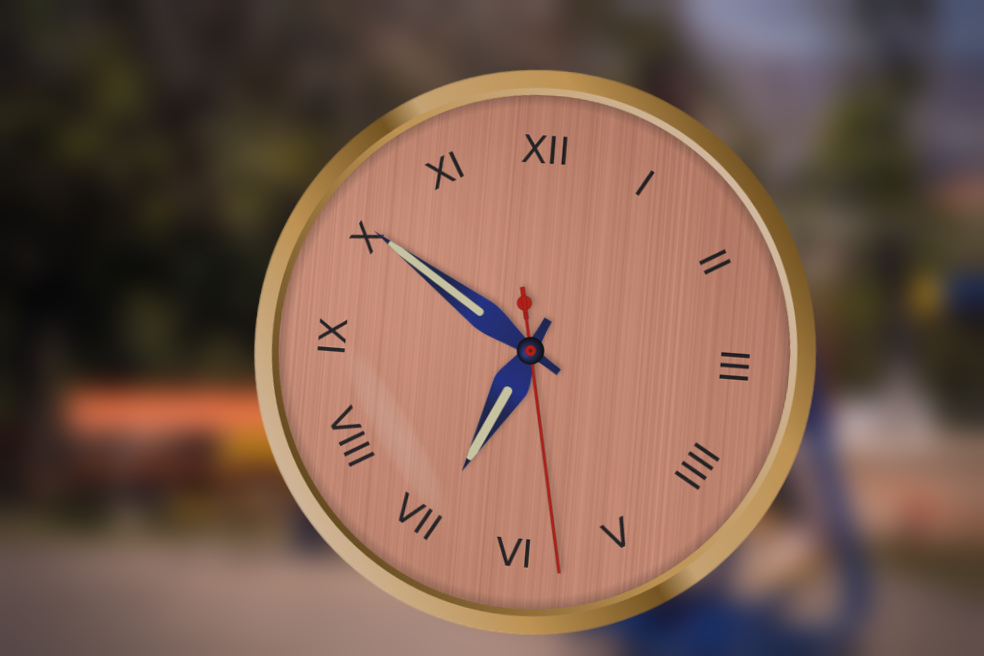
6,50,28
